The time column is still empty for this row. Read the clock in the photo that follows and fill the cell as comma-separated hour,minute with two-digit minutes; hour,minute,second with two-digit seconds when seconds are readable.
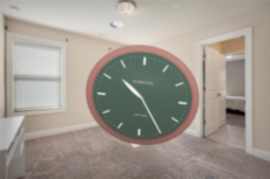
10,25
